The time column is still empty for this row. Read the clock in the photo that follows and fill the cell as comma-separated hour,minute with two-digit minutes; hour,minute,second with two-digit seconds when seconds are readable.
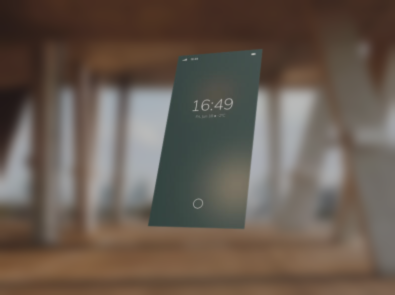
16,49
